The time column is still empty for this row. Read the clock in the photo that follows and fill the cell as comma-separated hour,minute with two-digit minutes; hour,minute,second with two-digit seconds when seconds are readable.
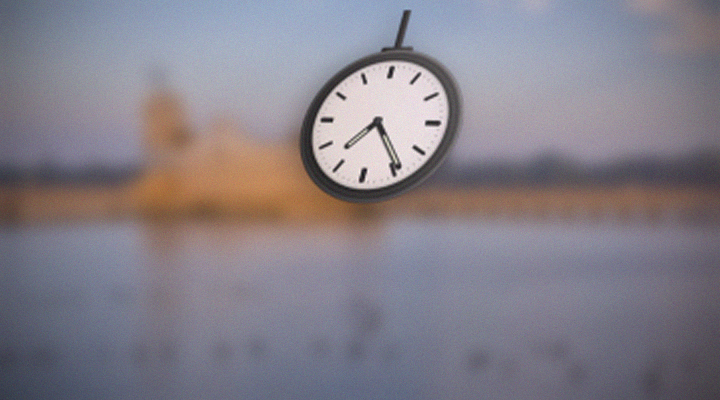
7,24
